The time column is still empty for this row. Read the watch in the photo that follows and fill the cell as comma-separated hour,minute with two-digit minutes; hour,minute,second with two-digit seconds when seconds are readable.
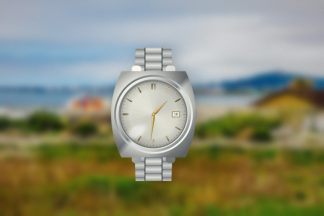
1,31
